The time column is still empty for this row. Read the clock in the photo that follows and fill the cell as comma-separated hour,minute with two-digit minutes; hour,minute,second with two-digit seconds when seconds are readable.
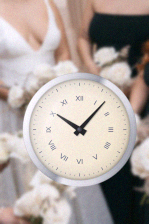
10,07
